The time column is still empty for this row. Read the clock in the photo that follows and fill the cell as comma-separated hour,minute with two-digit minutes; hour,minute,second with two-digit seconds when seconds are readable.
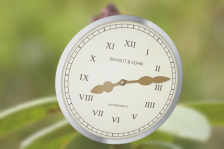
8,13
